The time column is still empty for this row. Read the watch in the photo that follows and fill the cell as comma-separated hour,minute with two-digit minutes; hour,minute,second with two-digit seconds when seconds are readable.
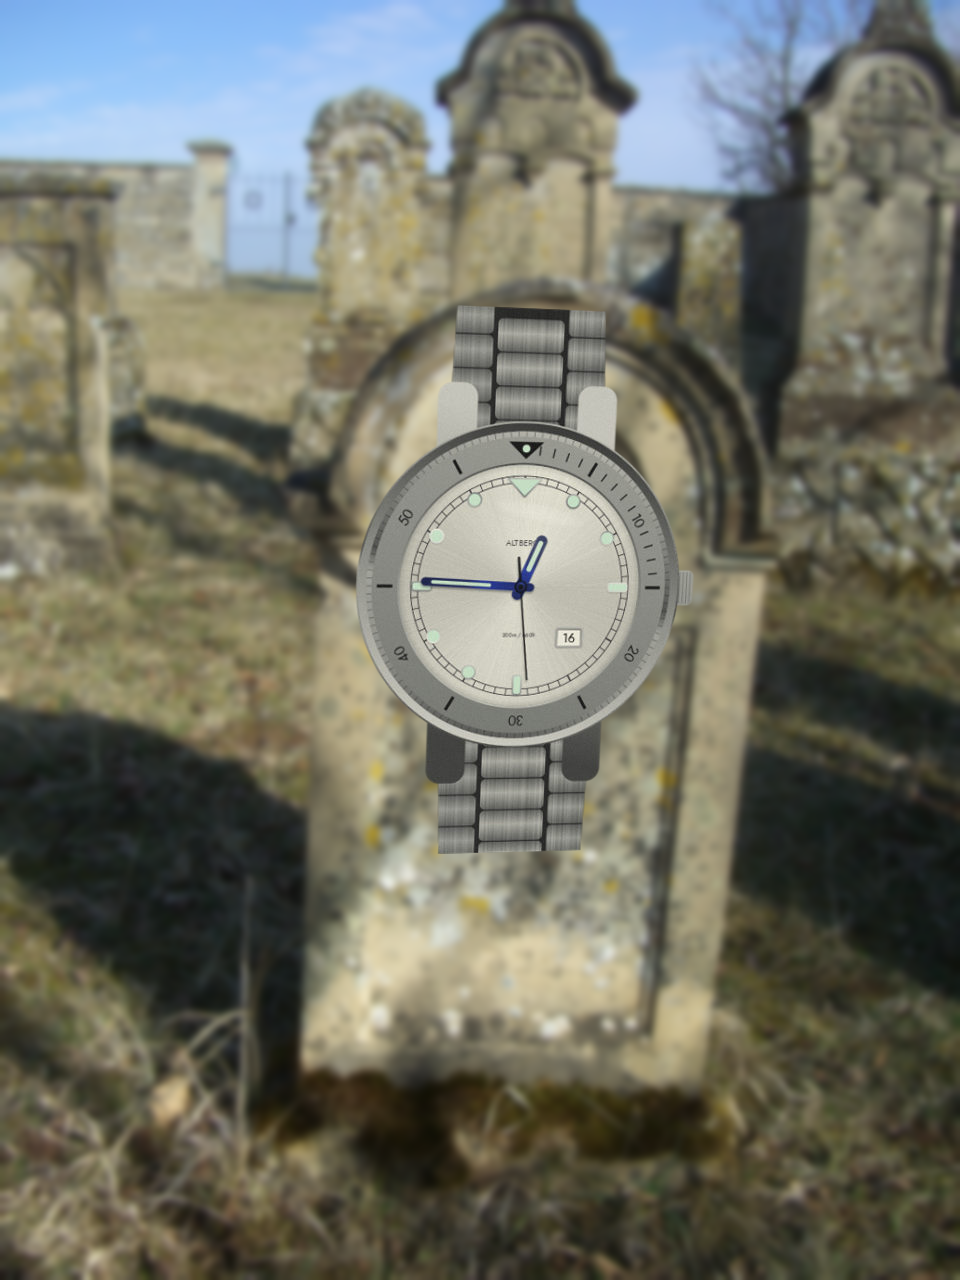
12,45,29
